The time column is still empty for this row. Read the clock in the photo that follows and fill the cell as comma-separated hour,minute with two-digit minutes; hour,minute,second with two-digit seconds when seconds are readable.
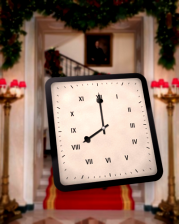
8,00
